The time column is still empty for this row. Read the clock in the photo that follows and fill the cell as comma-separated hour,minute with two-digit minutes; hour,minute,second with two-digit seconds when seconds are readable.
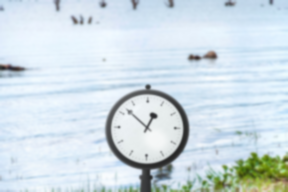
12,52
